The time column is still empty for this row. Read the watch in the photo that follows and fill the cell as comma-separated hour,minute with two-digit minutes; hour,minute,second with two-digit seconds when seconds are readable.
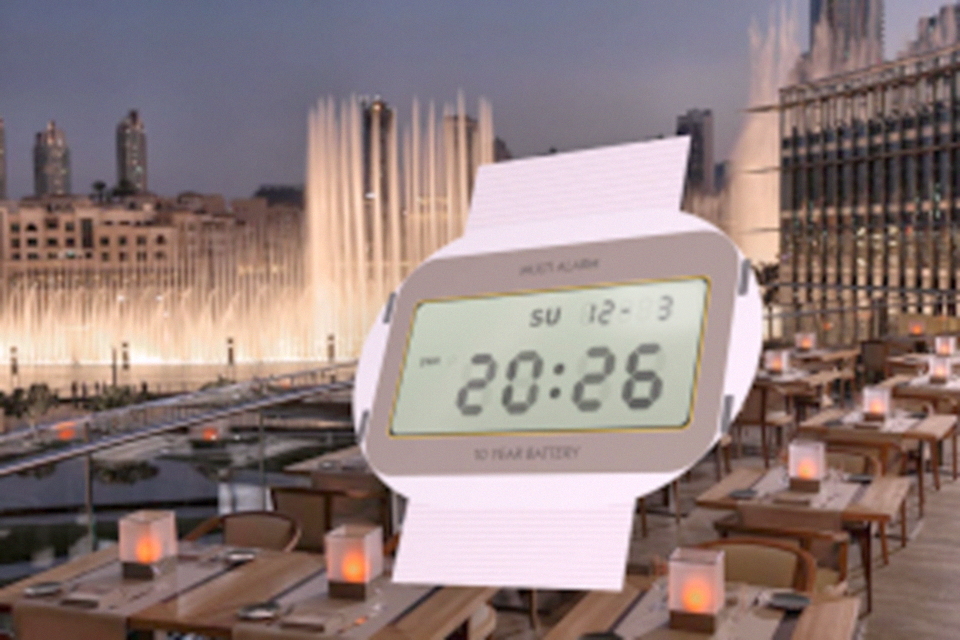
20,26
